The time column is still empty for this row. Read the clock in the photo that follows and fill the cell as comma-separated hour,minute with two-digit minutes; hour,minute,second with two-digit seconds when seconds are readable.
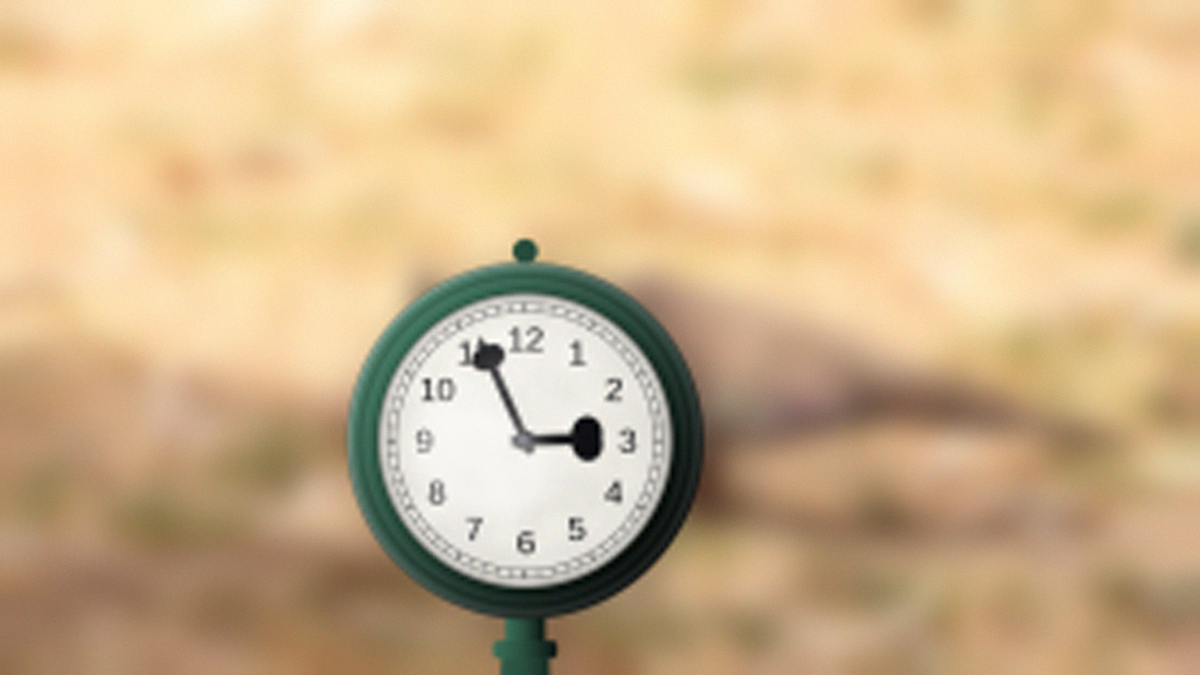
2,56
